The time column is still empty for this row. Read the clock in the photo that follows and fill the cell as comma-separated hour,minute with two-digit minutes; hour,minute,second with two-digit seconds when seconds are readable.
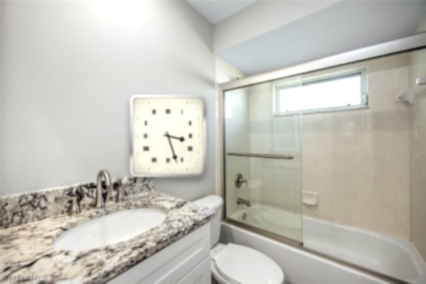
3,27
